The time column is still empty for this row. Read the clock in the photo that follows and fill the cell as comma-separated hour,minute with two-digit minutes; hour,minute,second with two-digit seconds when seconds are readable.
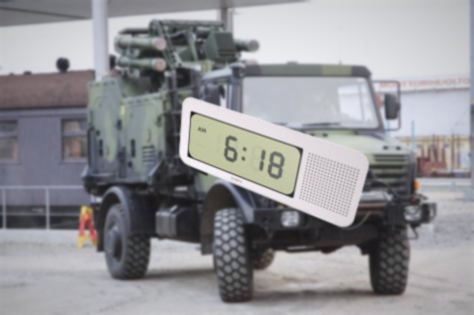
6,18
